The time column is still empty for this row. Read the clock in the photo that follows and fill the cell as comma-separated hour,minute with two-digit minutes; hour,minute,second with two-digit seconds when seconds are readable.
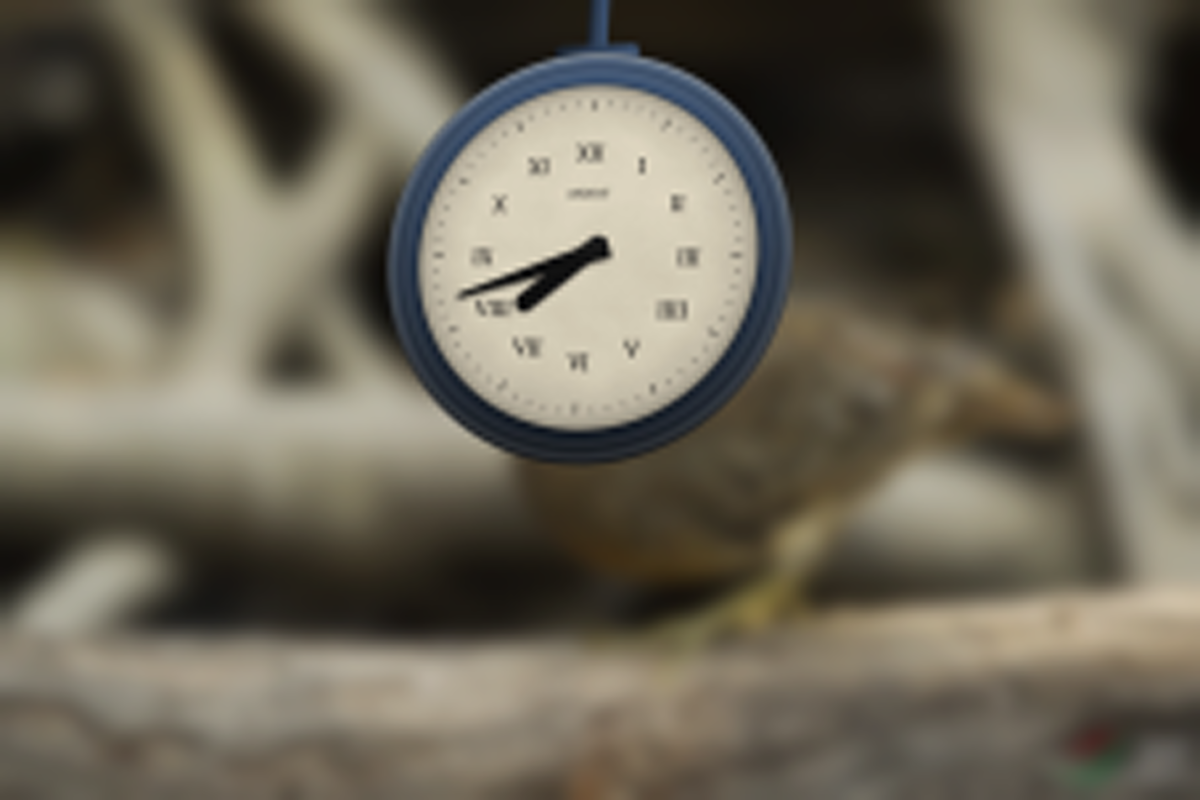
7,42
